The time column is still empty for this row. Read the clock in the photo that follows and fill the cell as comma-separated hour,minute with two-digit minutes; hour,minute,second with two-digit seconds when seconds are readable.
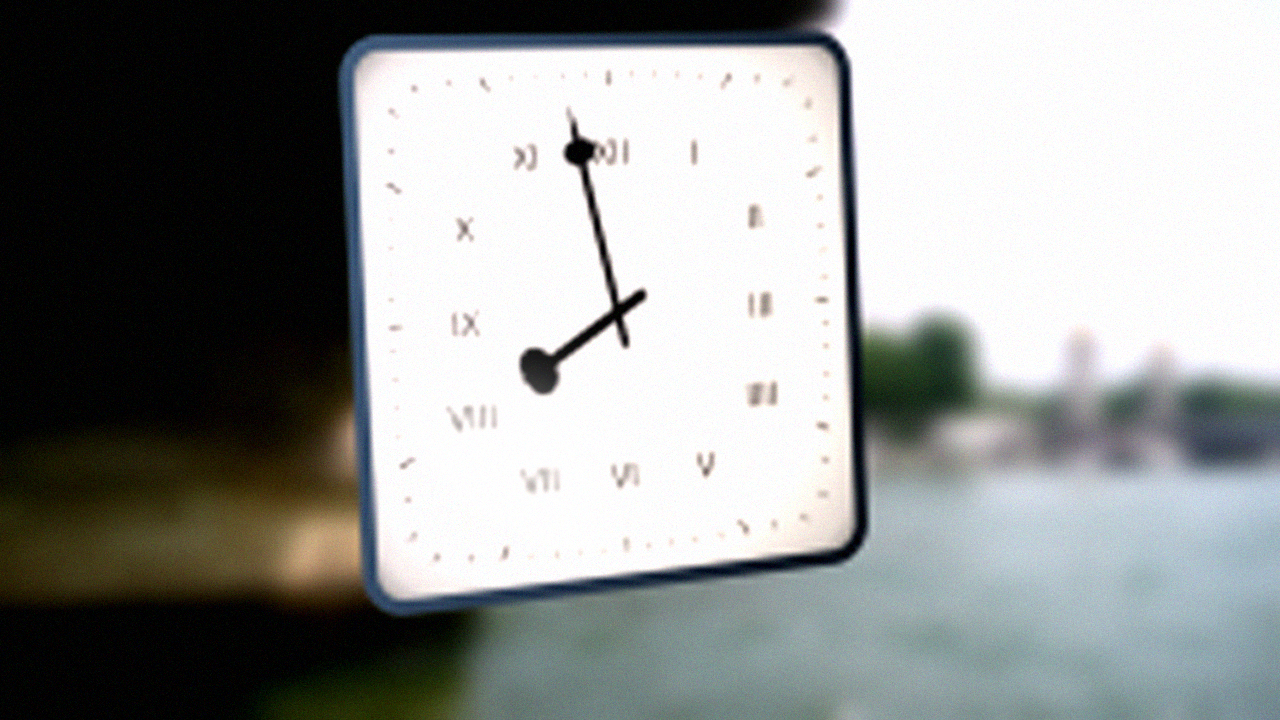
7,58
